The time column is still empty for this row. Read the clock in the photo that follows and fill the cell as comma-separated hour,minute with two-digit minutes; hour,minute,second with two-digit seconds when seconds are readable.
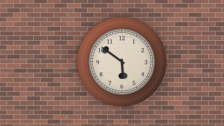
5,51
